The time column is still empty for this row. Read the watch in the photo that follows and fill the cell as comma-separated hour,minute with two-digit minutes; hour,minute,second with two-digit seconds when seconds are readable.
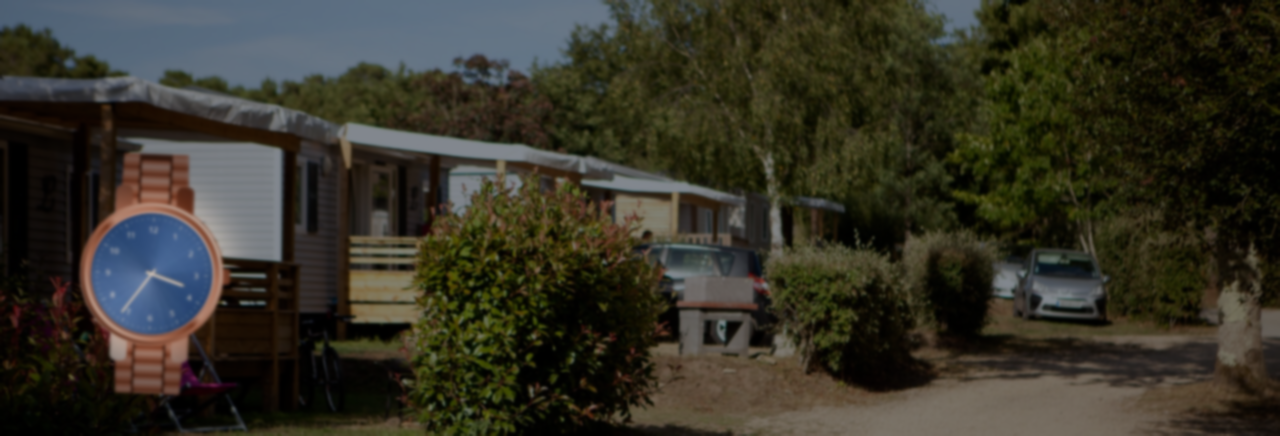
3,36
